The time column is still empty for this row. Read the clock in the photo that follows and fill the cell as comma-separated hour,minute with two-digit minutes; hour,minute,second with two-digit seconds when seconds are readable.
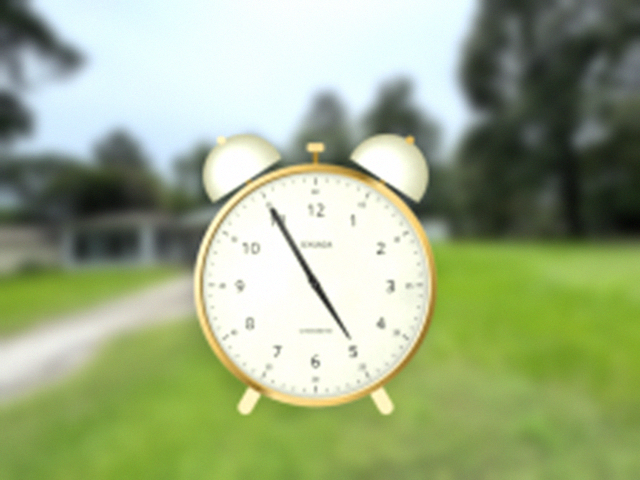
4,55
